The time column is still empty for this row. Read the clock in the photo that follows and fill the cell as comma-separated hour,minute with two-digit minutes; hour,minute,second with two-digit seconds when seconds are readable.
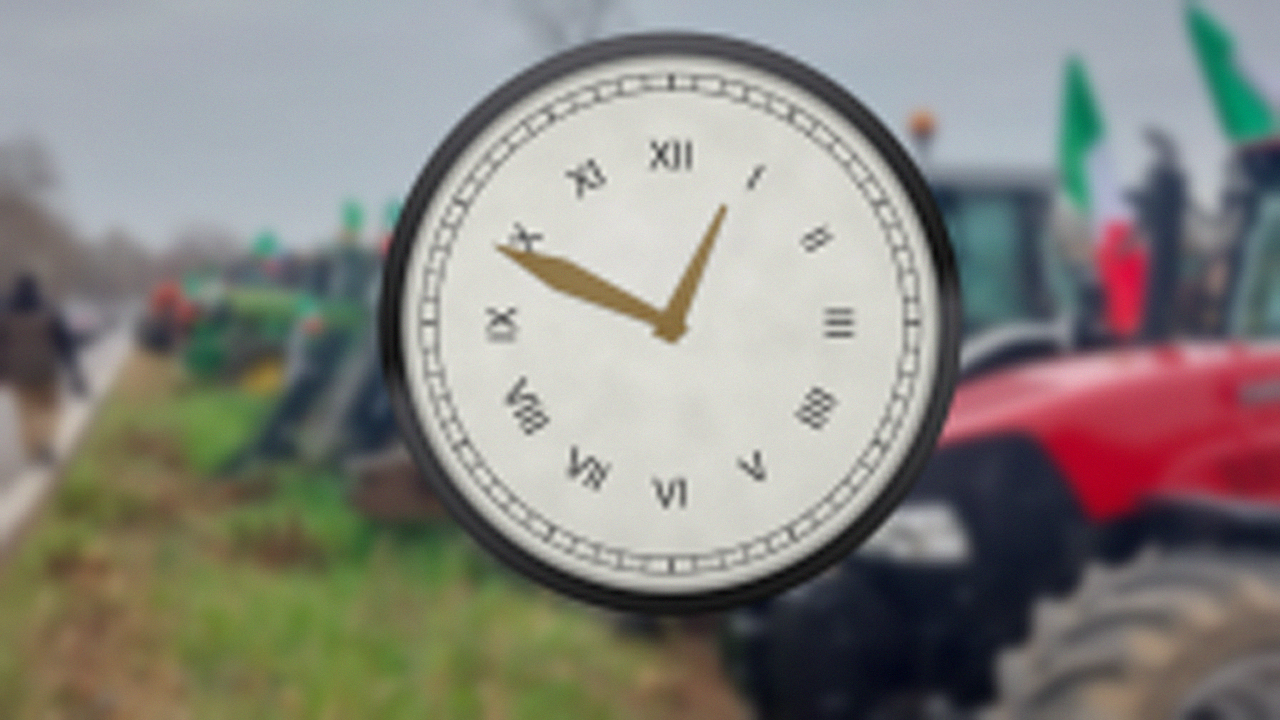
12,49
